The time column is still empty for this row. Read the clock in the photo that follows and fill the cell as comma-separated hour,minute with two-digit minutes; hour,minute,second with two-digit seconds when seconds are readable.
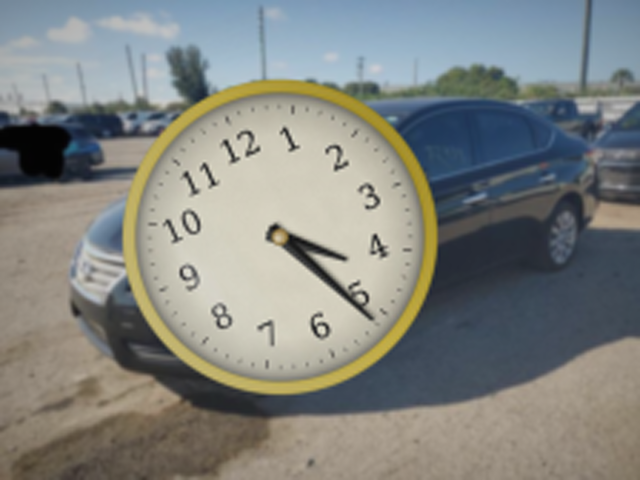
4,26
